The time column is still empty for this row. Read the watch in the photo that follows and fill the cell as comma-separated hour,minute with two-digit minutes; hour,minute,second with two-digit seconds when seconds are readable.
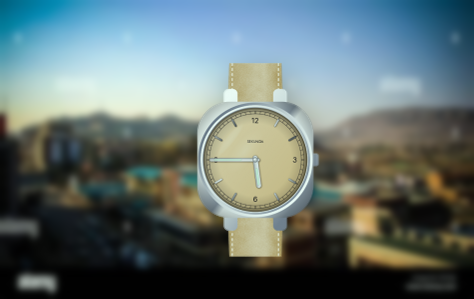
5,45
